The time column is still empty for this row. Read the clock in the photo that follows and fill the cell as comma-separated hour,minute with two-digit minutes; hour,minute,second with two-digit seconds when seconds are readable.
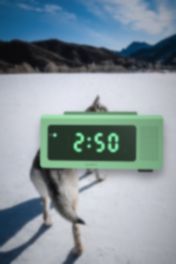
2,50
